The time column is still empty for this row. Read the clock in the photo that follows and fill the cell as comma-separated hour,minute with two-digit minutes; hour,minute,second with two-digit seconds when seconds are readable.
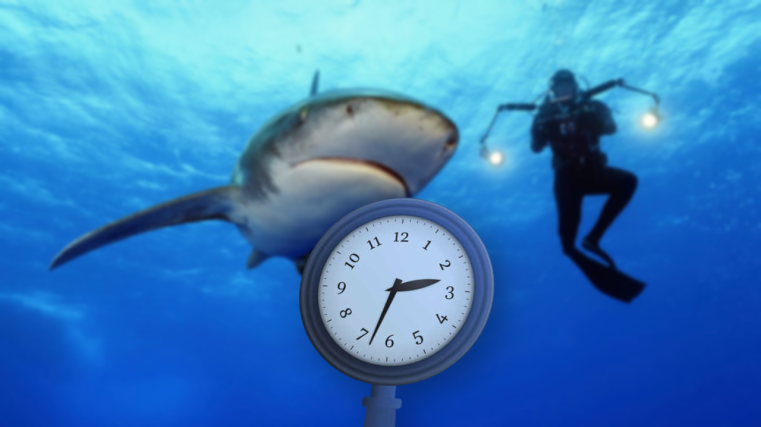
2,33
